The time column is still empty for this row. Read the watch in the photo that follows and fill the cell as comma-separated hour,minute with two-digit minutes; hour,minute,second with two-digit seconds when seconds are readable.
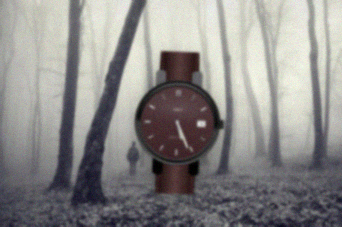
5,26
